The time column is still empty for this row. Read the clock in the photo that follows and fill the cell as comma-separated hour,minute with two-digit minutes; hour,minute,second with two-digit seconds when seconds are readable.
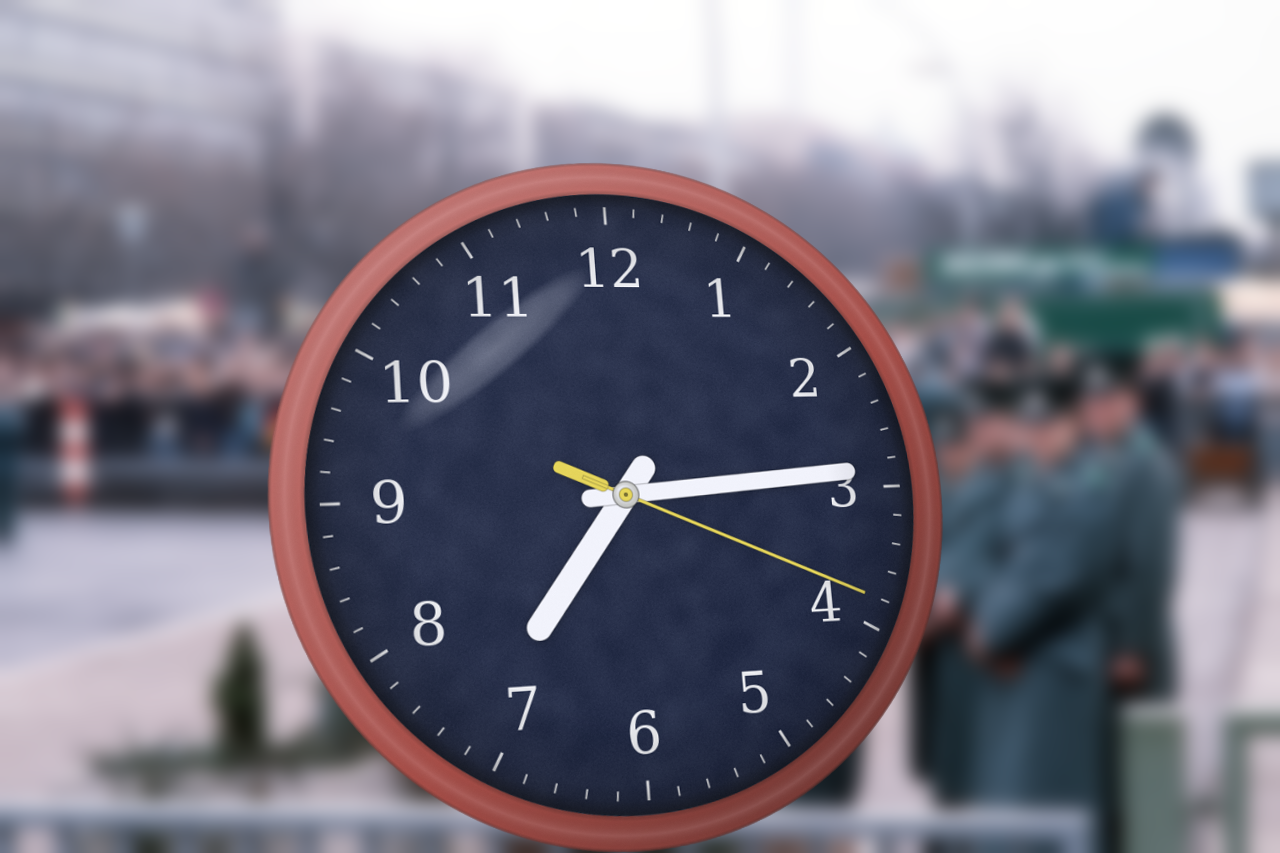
7,14,19
